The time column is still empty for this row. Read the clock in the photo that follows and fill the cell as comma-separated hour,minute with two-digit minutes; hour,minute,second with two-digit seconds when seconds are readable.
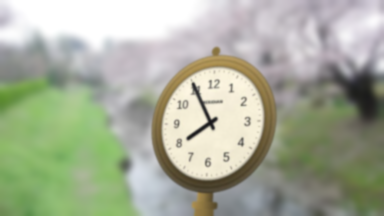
7,55
